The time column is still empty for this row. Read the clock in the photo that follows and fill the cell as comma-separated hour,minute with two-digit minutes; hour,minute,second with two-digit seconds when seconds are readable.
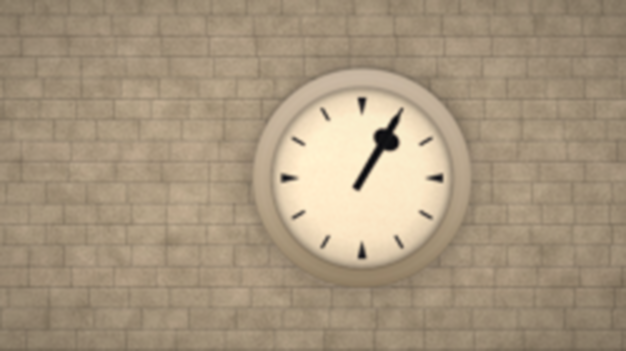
1,05
